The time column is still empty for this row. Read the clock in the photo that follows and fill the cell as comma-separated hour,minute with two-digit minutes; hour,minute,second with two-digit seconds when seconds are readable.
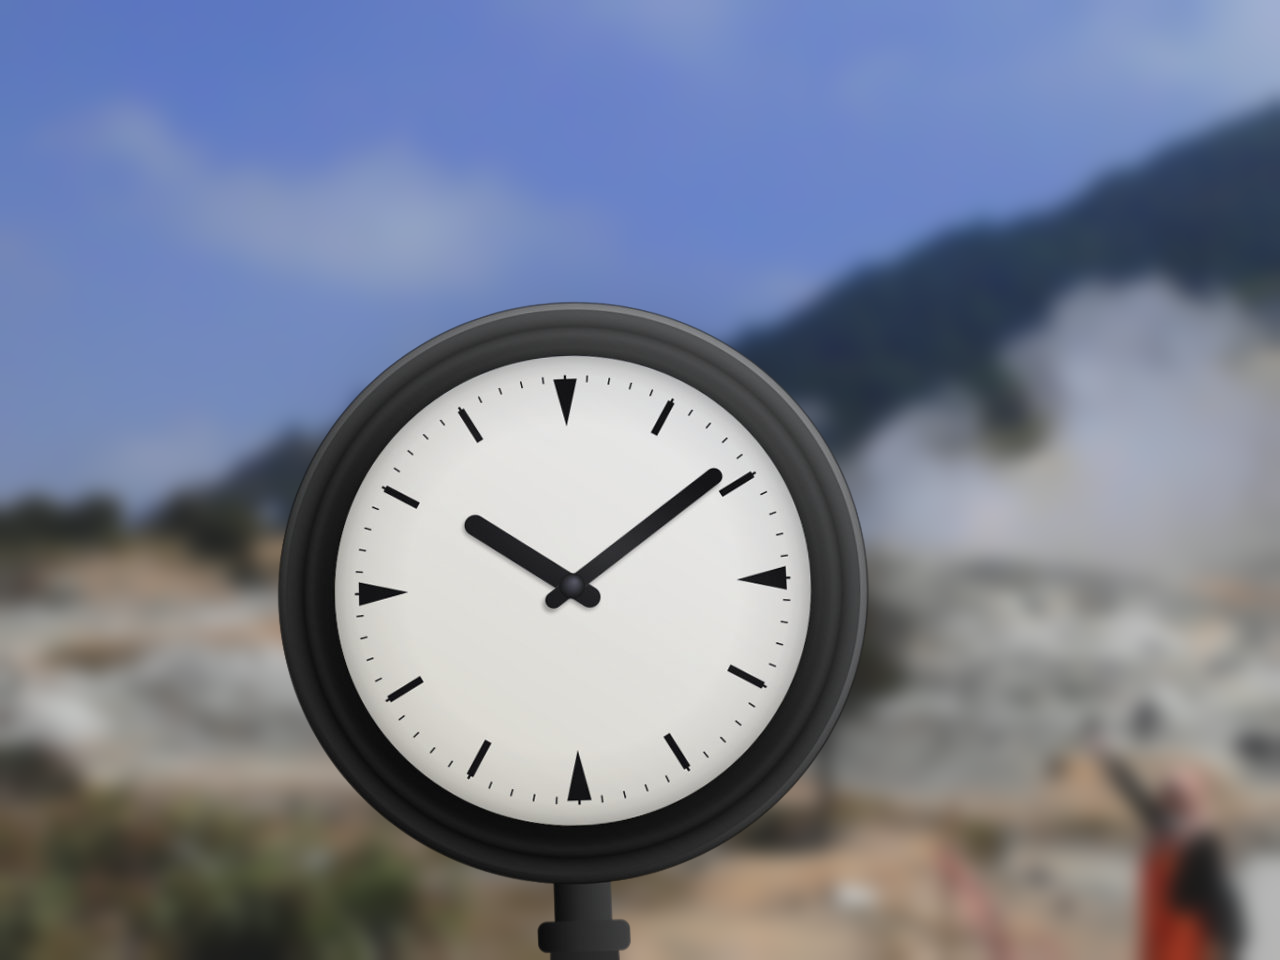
10,09
